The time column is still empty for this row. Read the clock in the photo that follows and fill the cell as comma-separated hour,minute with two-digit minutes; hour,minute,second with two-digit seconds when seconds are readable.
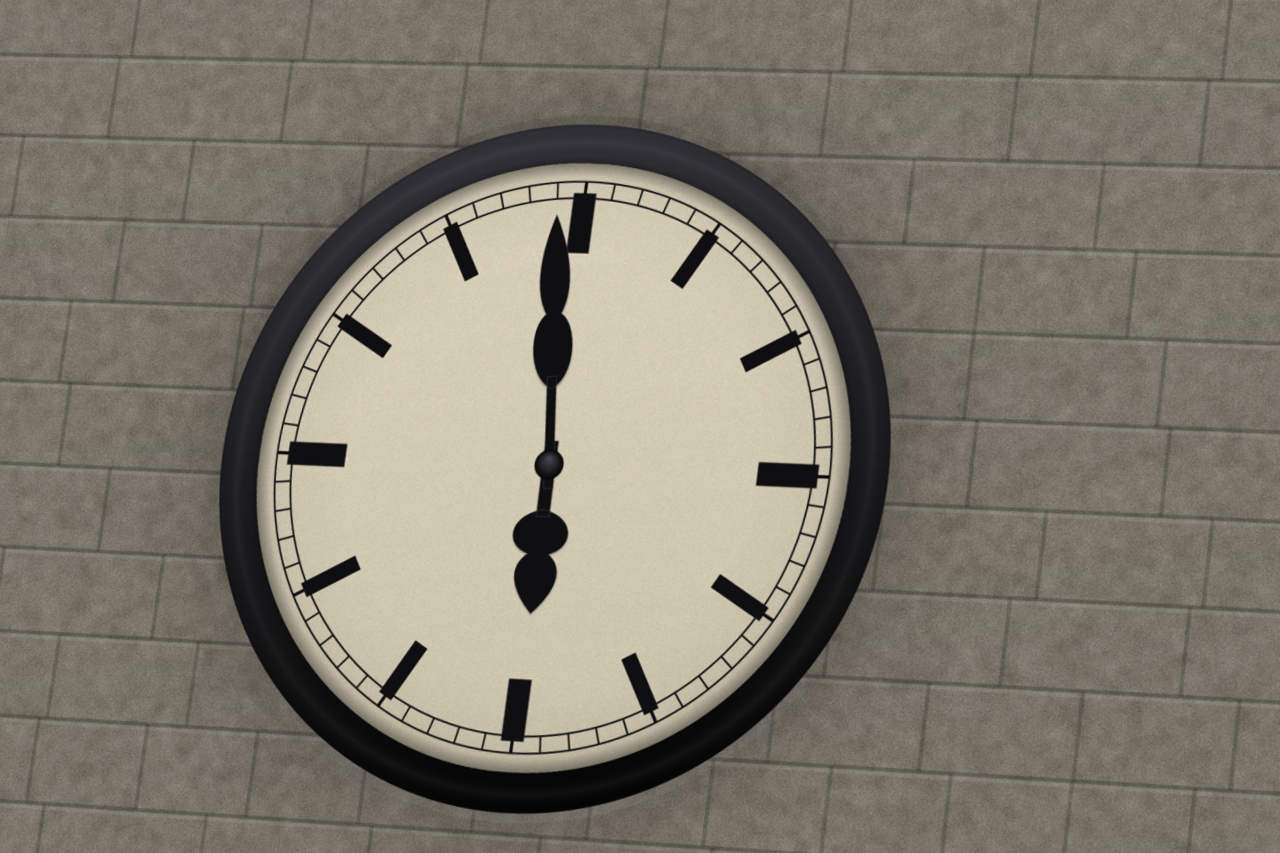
5,59
